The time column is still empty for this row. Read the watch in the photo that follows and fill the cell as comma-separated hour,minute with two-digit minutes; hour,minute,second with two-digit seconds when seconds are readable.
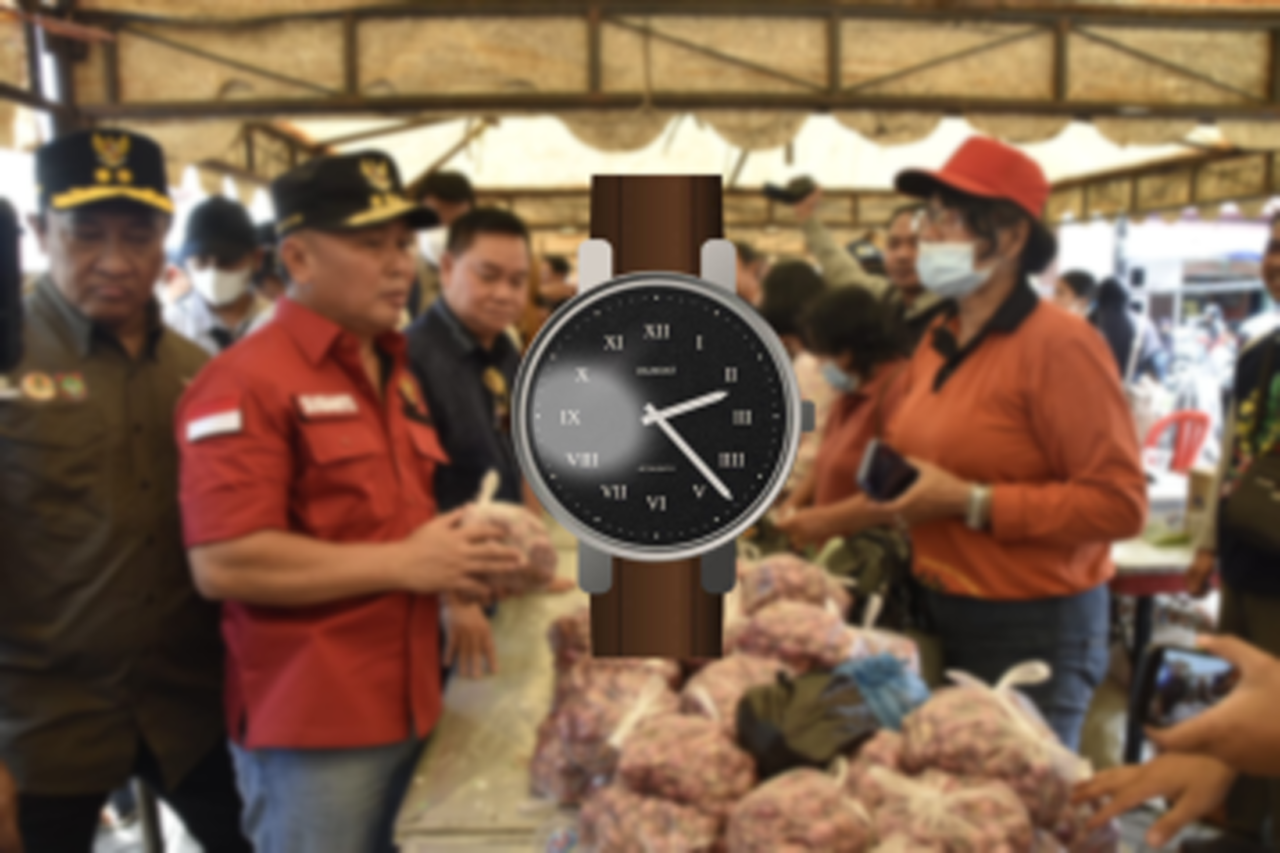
2,23
